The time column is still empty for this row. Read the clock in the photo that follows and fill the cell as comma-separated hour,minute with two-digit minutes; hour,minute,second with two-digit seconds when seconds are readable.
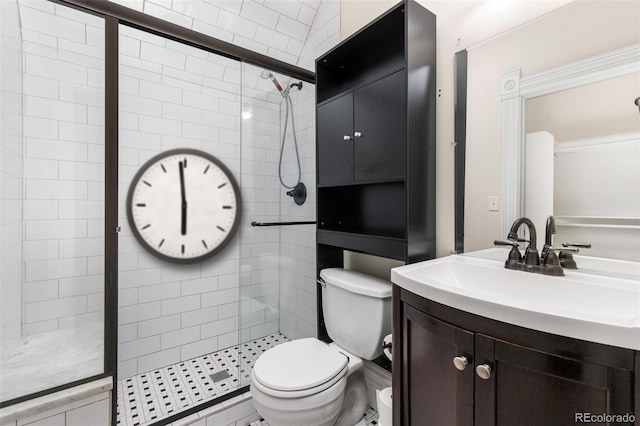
5,59
